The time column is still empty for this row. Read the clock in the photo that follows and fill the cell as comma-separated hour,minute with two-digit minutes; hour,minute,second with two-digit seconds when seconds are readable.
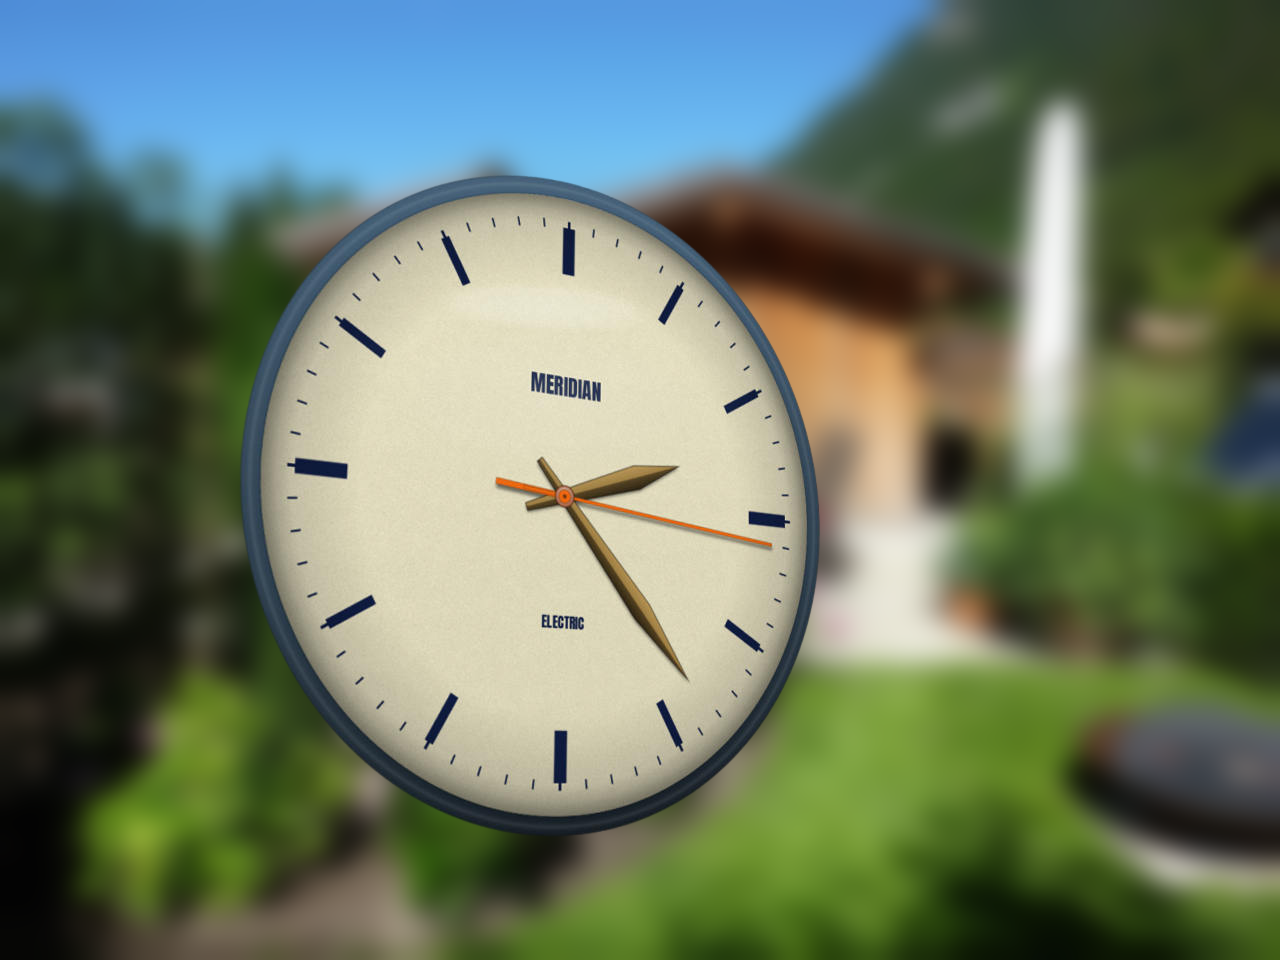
2,23,16
